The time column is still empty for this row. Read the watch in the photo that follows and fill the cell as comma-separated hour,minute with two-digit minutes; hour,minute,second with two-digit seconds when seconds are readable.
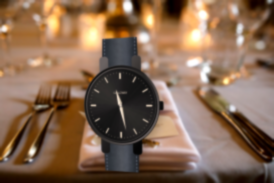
11,28
